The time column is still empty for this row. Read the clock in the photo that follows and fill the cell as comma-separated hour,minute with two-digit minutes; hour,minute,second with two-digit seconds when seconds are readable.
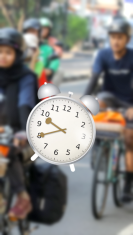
9,40
